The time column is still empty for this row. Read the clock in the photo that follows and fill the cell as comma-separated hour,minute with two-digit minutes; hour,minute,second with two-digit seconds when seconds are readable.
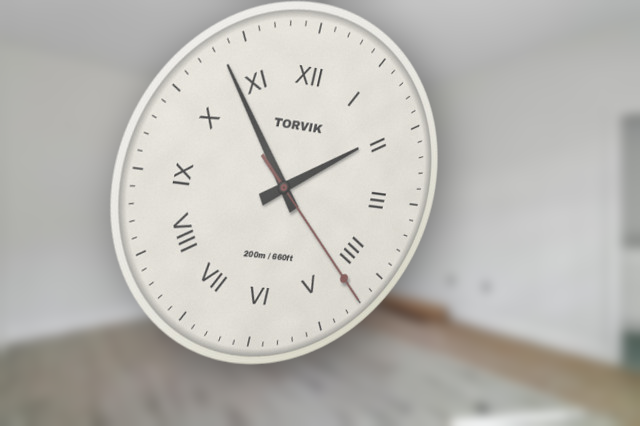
1,53,22
